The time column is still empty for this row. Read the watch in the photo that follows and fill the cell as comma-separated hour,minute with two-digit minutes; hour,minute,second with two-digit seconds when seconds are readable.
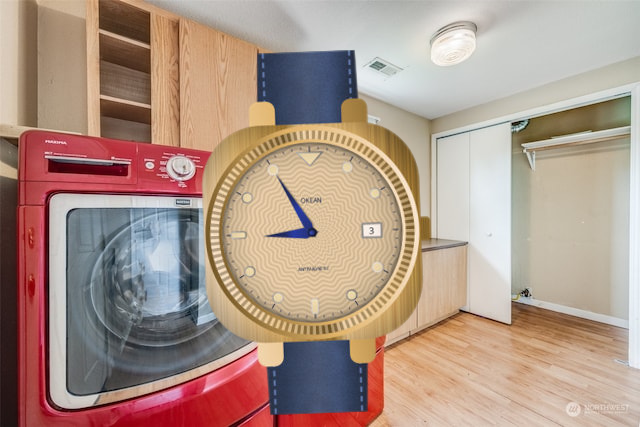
8,55
